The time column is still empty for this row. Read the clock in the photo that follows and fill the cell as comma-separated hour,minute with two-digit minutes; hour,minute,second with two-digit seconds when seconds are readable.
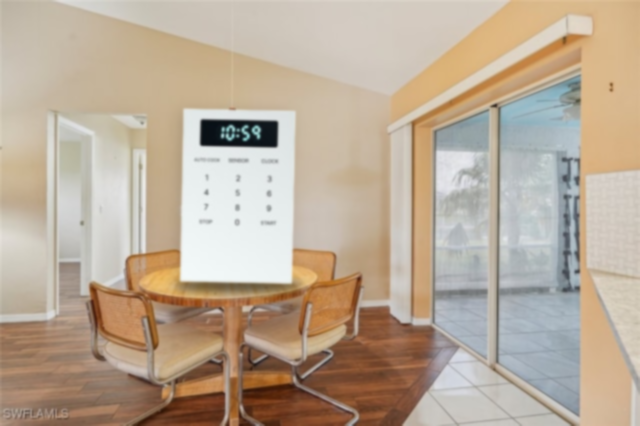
10,59
